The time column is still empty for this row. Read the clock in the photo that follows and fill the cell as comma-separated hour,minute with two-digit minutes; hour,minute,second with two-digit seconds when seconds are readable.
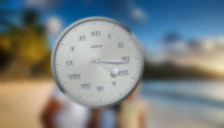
4,16
